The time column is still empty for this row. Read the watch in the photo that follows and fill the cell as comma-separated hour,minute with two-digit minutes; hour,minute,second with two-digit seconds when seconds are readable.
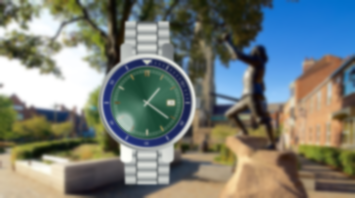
1,21
